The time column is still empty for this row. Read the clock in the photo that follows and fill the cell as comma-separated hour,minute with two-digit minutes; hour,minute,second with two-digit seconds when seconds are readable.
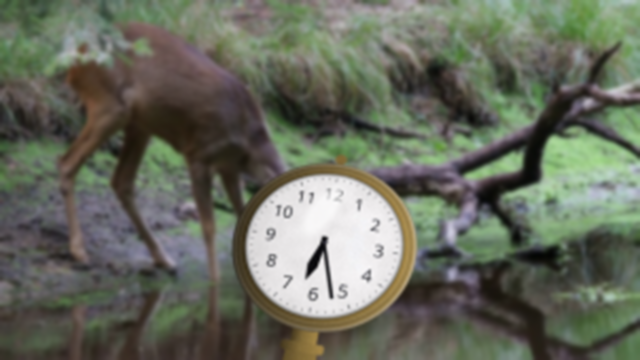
6,27
